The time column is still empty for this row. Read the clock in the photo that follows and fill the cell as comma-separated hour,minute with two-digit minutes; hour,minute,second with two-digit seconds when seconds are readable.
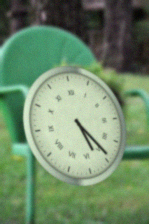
5,24
